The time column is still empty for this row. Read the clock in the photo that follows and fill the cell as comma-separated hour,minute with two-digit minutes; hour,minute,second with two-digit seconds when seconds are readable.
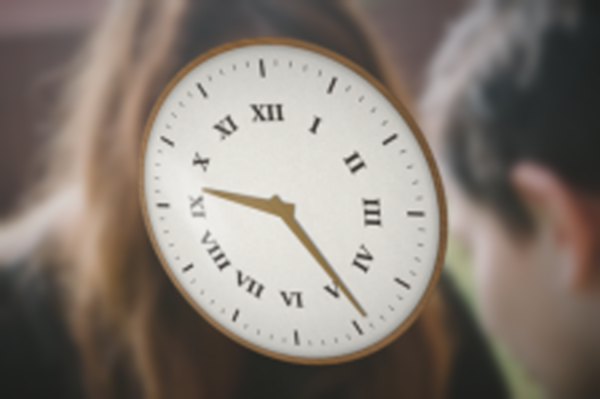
9,24
